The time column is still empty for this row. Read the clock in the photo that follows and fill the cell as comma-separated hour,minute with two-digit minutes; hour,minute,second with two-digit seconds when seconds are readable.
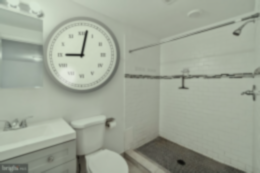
9,02
